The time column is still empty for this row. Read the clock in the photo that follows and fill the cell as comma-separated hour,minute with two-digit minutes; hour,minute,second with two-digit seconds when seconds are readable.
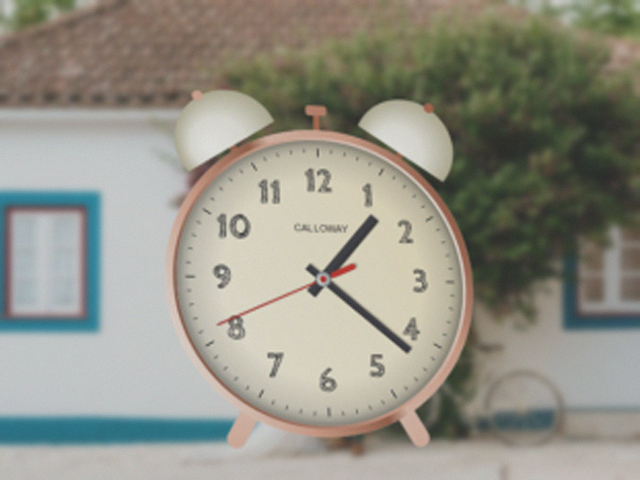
1,21,41
